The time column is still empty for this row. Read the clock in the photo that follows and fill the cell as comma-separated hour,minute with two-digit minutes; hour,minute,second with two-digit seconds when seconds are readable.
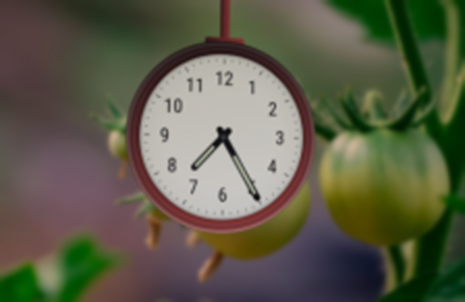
7,25
